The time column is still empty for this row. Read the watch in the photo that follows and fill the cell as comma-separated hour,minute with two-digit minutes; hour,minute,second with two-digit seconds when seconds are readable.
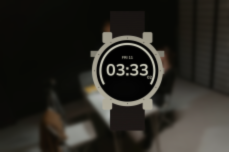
3,33
